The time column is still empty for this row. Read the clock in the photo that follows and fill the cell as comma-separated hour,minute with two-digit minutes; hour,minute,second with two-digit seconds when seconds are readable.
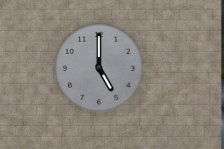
5,00
